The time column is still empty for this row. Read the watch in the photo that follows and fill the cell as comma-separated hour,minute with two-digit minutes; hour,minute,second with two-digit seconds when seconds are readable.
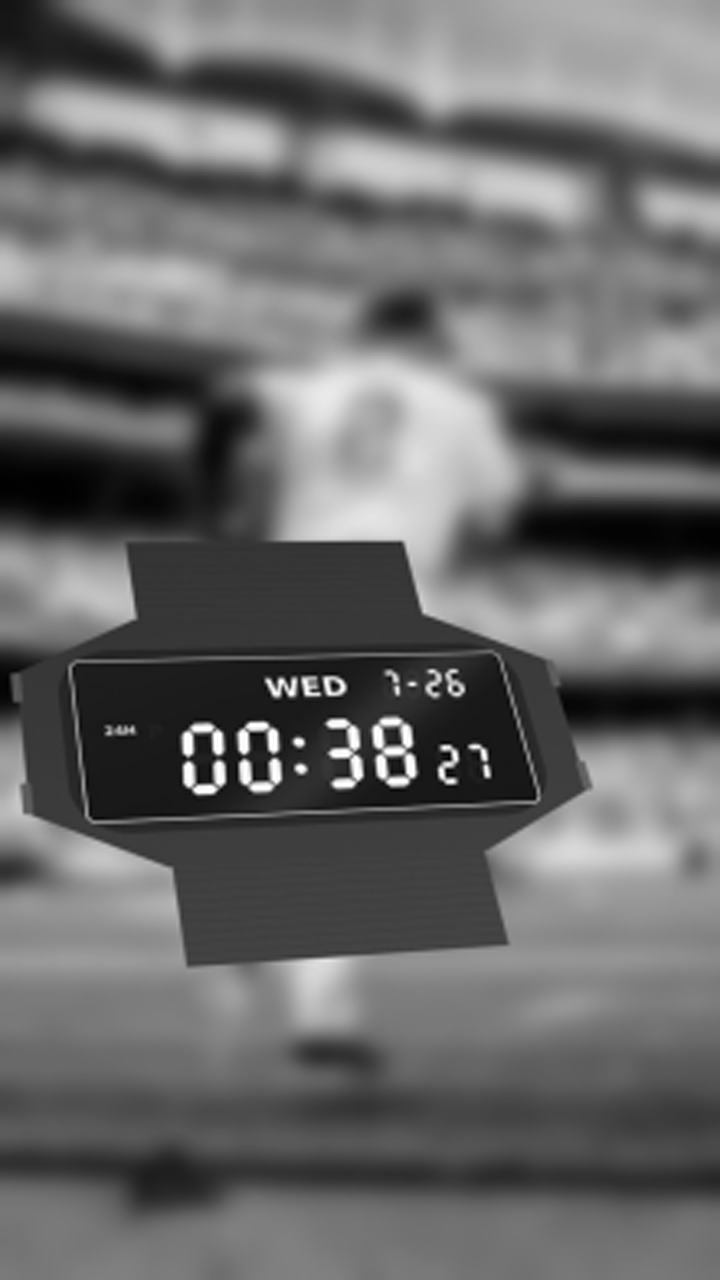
0,38,27
